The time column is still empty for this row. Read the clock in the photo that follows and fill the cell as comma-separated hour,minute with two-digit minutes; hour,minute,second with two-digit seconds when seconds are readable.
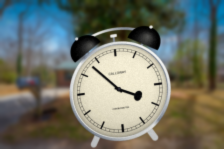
3,53
